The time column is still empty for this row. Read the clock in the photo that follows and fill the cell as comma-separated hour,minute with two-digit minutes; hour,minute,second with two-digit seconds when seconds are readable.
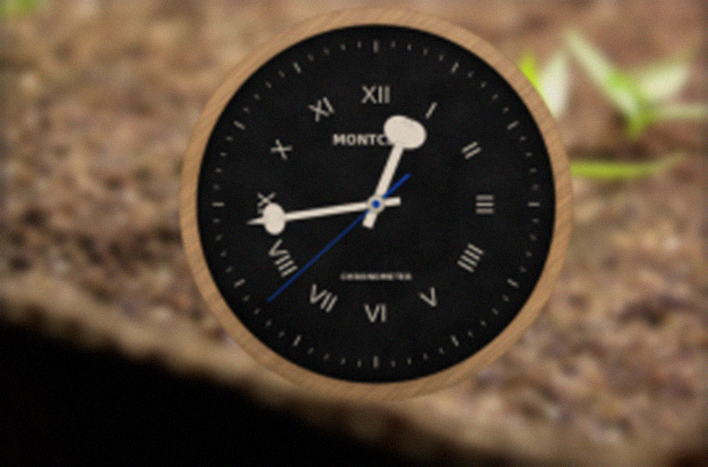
12,43,38
